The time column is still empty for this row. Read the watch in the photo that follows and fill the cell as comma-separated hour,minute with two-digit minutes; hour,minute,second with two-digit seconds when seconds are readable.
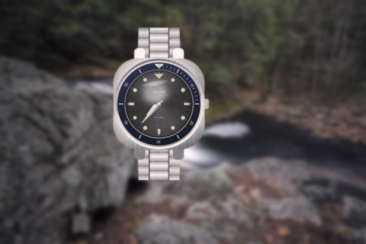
7,37
